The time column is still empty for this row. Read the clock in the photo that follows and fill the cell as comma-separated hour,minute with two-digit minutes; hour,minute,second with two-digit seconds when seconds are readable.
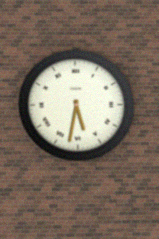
5,32
